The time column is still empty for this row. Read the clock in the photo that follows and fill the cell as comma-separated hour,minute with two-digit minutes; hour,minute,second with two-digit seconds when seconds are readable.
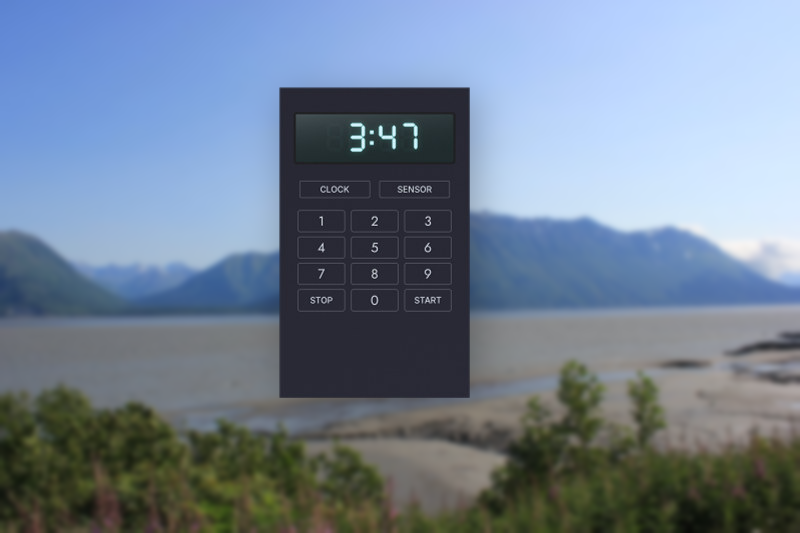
3,47
